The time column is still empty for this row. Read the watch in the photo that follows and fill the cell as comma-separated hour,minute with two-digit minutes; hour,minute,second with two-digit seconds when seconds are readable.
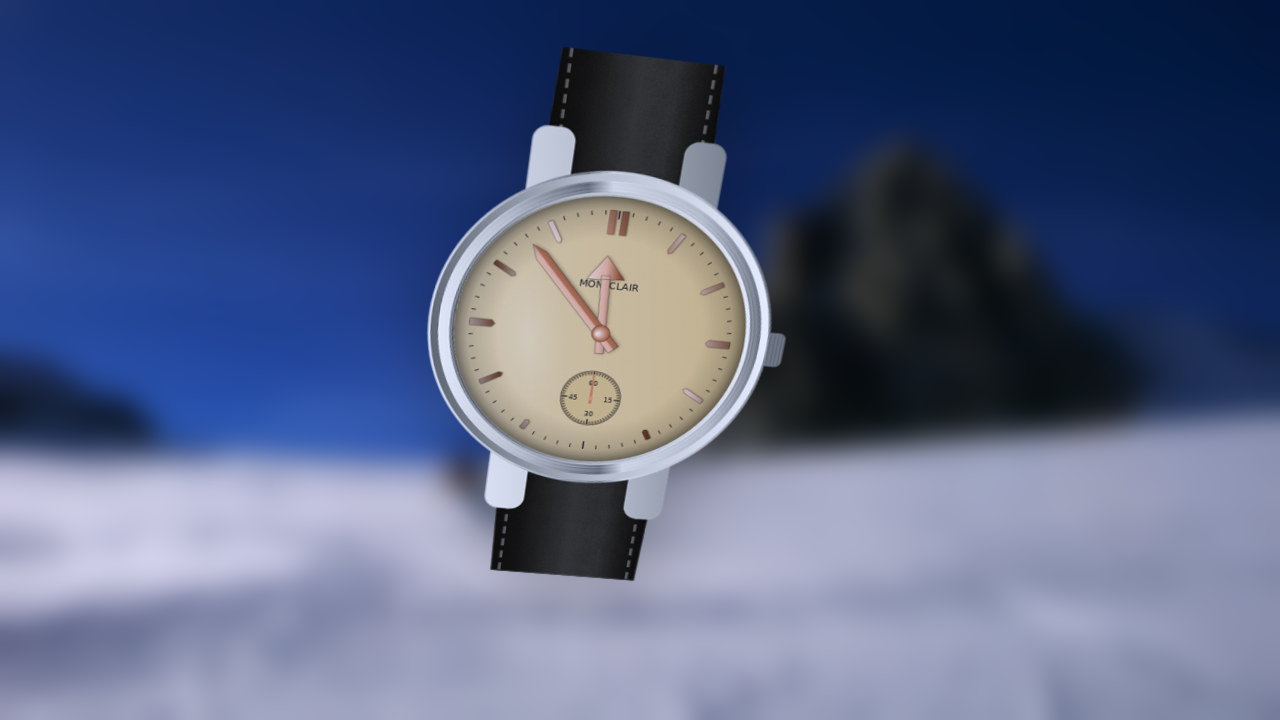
11,53
